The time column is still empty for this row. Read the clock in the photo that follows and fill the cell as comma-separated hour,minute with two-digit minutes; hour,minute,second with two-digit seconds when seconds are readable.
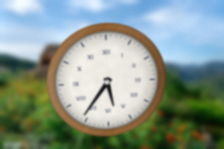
5,36
